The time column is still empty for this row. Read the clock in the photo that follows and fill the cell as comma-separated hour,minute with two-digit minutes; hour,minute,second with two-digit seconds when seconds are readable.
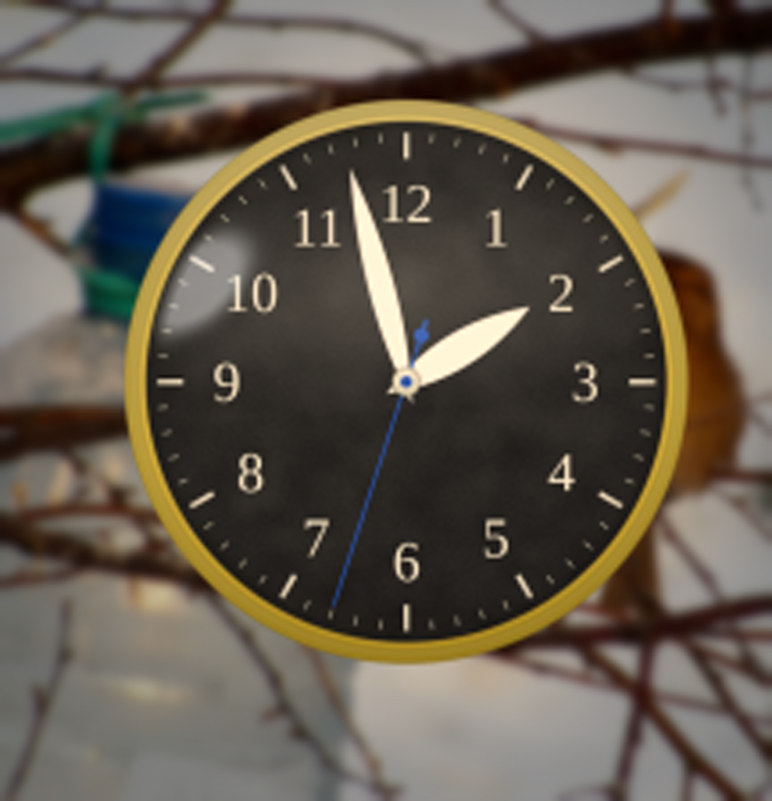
1,57,33
